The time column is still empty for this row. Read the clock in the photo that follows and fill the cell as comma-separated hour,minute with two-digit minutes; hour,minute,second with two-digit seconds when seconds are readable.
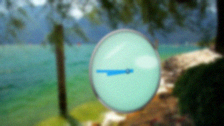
8,45
